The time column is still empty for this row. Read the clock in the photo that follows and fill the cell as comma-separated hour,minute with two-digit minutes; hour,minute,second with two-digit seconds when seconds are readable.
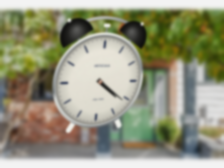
4,21
